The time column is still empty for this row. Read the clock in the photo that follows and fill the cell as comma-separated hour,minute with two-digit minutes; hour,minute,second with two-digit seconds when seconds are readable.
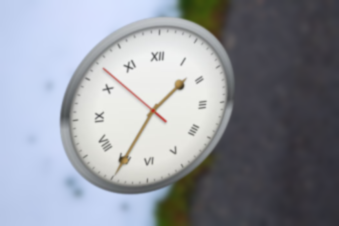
1,34,52
